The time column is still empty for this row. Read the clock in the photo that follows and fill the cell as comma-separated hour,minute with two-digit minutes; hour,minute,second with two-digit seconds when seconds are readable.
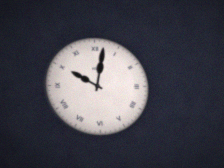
10,02
